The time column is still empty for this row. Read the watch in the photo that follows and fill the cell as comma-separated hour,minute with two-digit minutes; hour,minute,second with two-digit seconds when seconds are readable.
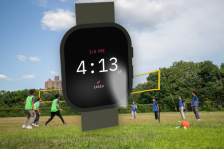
4,13
